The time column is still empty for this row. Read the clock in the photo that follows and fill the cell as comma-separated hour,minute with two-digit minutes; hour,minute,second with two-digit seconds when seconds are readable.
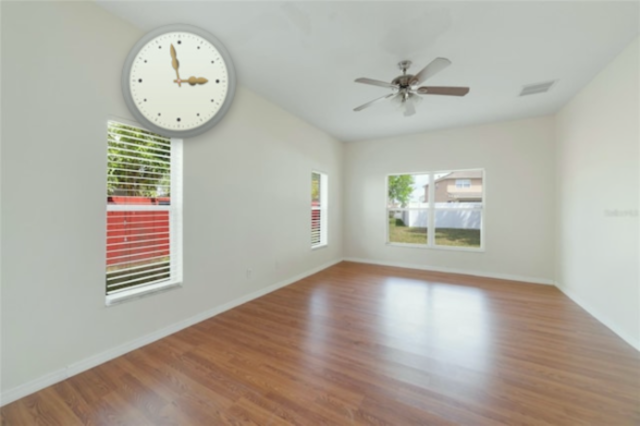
2,58
